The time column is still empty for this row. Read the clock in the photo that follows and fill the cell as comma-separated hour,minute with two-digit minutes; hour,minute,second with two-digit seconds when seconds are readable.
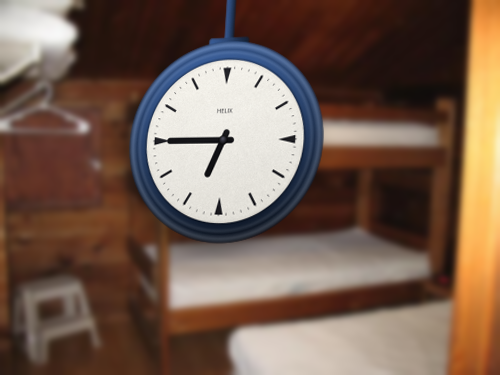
6,45
